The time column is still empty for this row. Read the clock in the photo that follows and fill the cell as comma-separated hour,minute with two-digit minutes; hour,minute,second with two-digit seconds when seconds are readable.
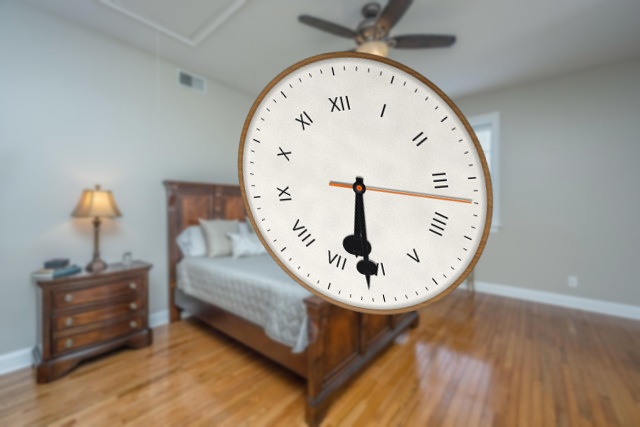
6,31,17
